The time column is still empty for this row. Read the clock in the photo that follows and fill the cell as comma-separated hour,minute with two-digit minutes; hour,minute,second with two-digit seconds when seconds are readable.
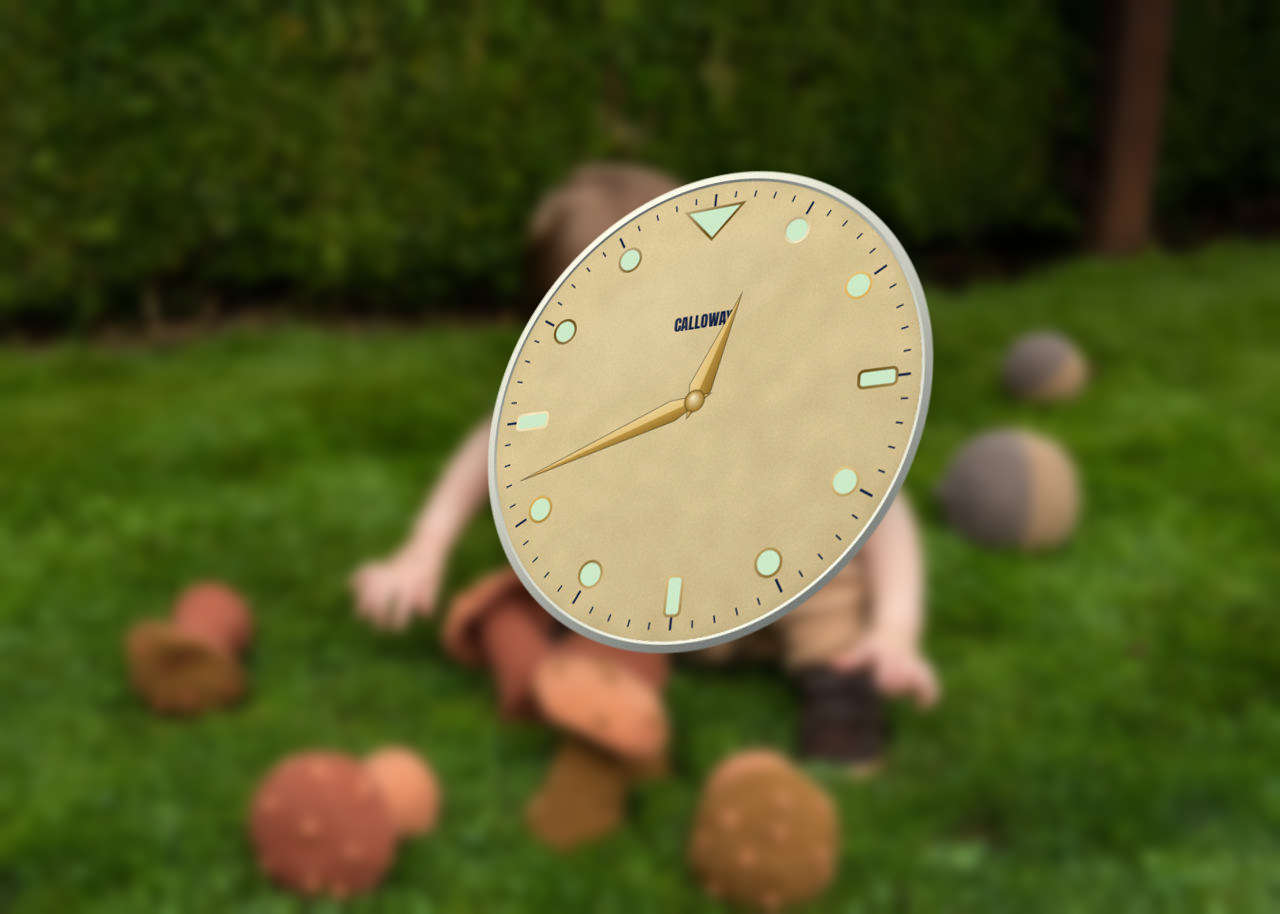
12,42
